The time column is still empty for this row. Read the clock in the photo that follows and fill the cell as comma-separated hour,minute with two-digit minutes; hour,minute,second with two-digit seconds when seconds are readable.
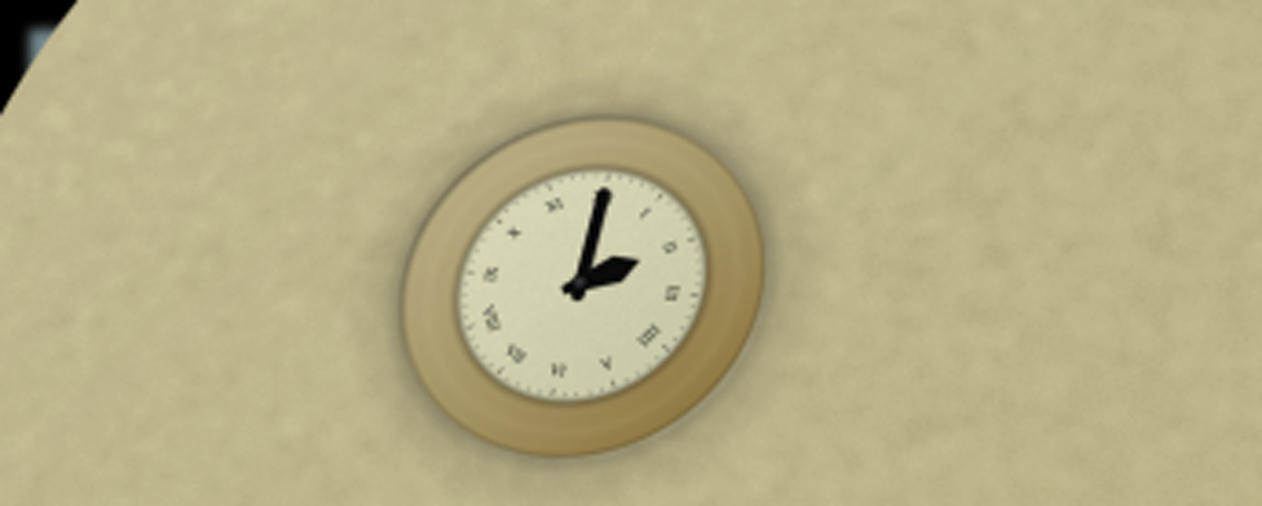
2,00
